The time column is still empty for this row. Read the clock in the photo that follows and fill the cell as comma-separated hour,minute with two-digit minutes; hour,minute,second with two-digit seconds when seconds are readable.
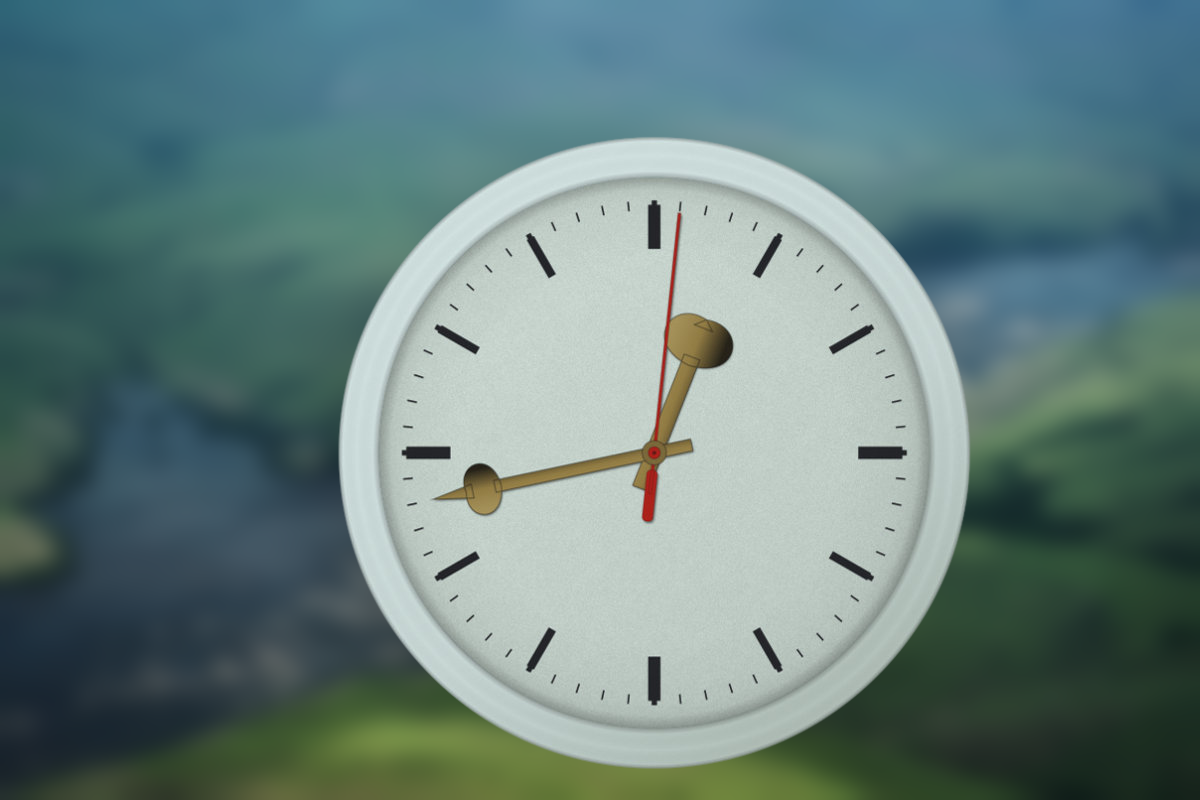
12,43,01
